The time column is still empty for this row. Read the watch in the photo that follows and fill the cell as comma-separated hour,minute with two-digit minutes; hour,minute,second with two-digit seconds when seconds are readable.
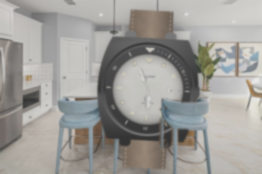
5,56
